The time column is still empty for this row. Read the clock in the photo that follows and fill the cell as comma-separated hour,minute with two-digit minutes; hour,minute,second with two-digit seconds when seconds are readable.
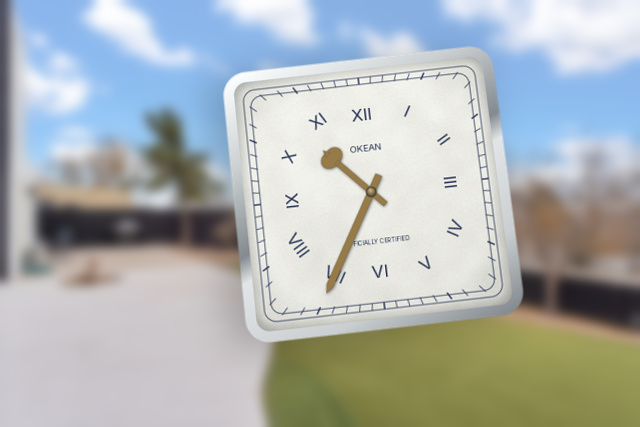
10,35
